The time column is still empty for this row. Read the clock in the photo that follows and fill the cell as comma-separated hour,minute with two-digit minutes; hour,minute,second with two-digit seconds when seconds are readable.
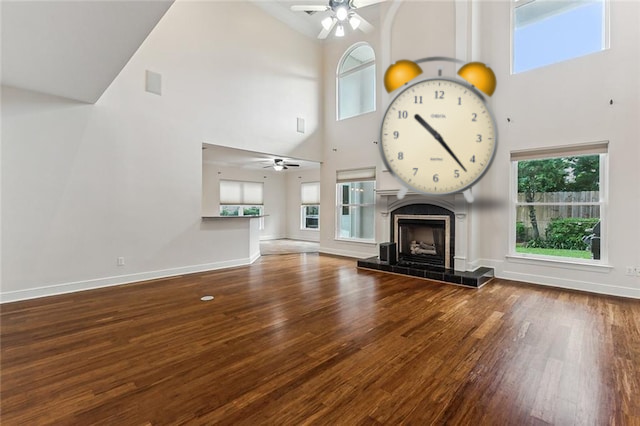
10,23
